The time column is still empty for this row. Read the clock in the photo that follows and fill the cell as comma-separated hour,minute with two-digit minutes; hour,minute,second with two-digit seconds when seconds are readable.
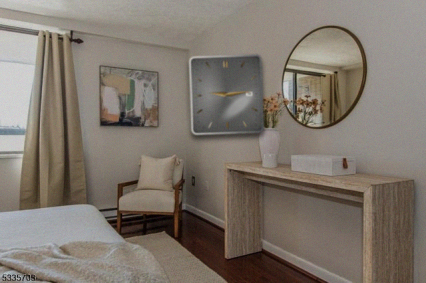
9,14
